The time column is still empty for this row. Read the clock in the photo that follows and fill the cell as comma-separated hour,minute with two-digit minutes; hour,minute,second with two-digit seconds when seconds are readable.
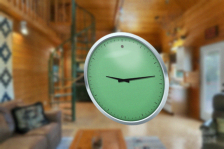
9,13
